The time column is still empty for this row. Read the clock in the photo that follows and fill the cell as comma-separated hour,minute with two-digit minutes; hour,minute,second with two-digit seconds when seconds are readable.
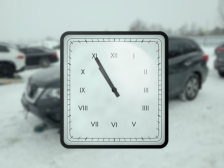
10,55
